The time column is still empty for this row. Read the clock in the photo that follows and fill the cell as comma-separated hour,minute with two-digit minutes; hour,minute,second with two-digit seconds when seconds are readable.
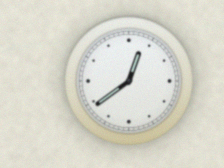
12,39
